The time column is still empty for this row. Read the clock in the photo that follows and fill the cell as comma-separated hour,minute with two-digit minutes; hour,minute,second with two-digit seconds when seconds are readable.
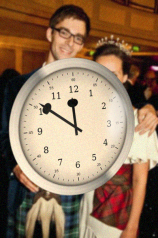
11,51
